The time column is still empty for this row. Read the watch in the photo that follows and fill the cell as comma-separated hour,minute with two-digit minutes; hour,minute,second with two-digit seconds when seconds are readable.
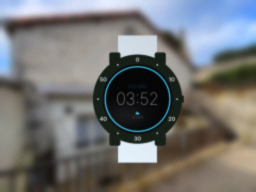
3,52
